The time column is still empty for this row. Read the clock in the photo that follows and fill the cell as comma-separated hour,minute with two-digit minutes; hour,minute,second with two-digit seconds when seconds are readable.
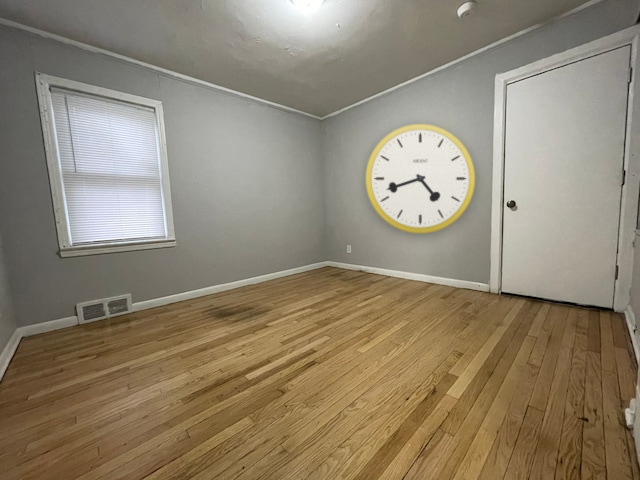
4,42
